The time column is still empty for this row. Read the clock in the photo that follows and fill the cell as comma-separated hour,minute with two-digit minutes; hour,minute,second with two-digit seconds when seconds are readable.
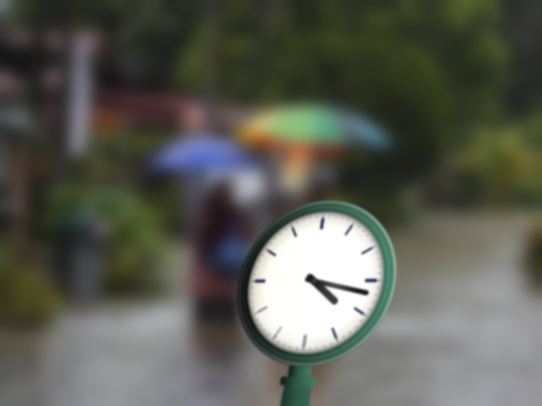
4,17
